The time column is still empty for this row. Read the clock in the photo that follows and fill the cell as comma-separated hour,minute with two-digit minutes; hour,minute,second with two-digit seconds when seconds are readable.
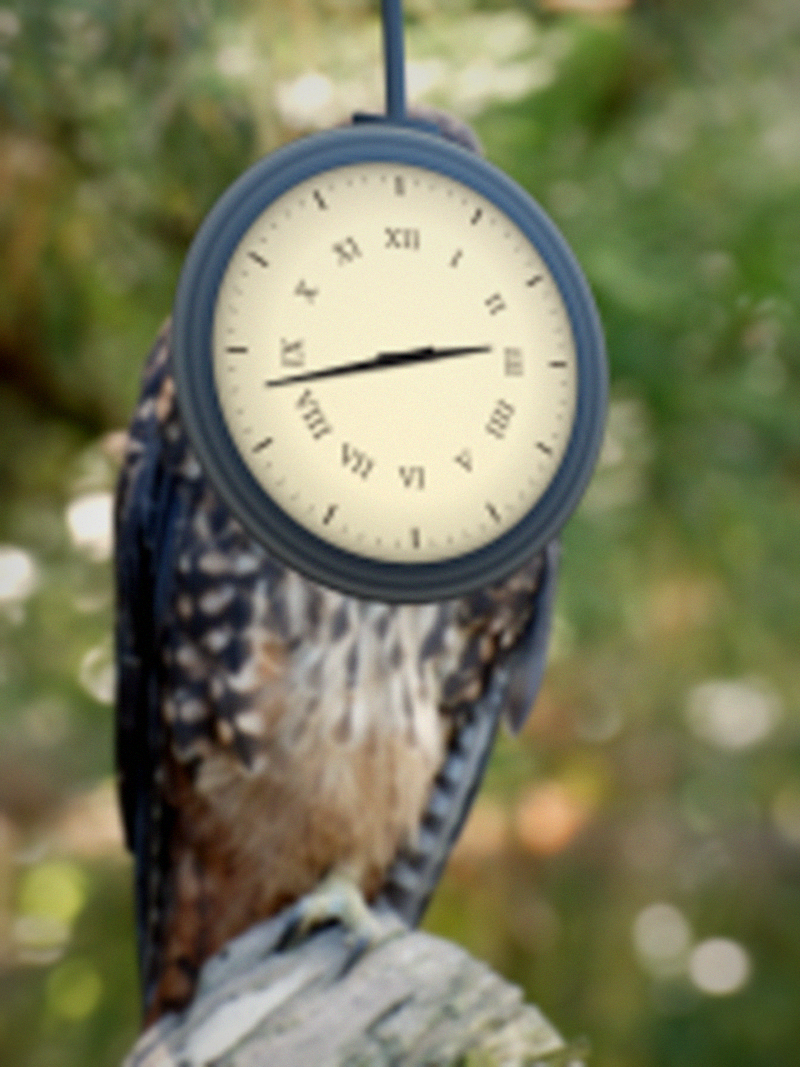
2,43
